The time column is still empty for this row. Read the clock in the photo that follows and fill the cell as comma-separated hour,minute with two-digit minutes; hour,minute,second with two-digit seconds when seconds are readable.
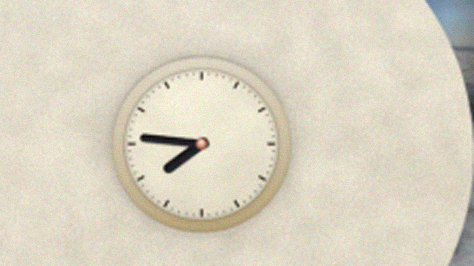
7,46
